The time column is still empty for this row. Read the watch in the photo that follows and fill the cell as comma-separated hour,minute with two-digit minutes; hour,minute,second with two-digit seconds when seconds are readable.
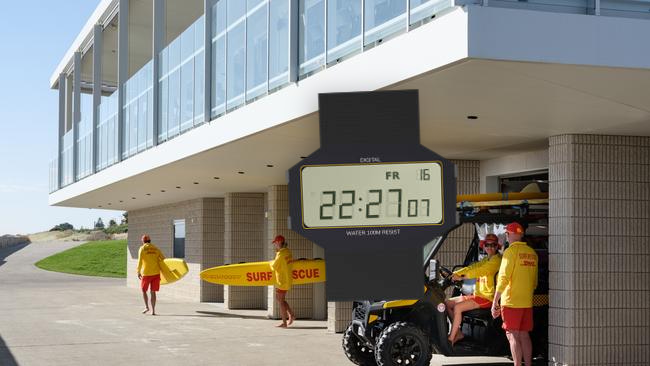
22,27,07
